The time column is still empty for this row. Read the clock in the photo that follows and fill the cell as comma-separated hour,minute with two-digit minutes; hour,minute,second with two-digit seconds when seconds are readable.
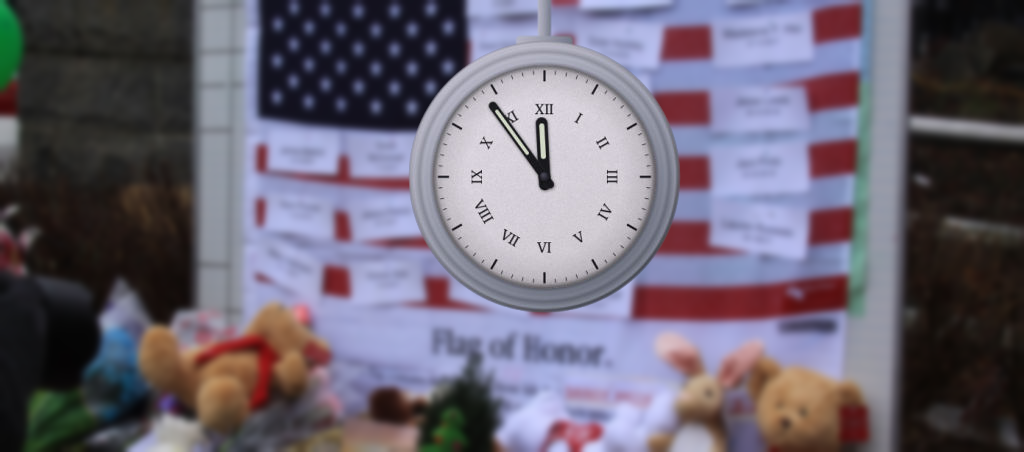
11,54
